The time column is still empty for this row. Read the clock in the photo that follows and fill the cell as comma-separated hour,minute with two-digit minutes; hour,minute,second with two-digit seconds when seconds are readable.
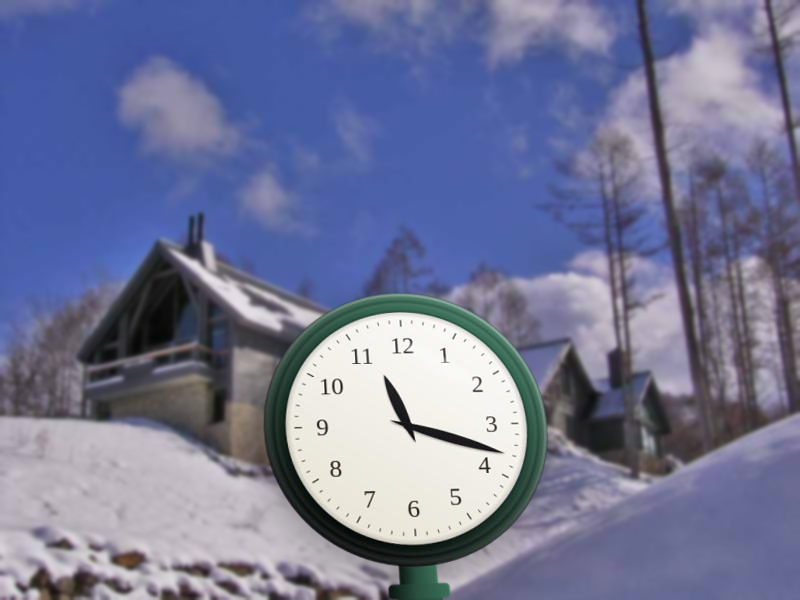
11,18
